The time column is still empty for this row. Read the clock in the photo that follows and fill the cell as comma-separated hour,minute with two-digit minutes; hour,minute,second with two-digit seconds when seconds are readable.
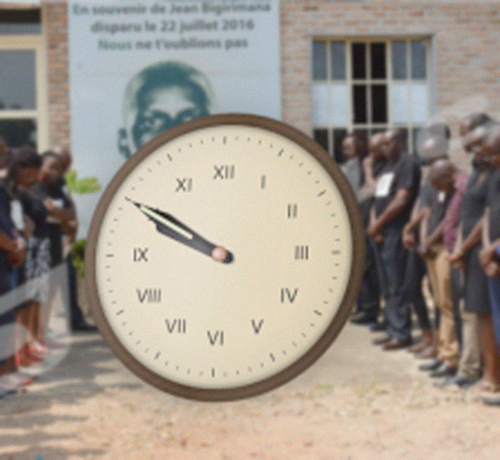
9,50
